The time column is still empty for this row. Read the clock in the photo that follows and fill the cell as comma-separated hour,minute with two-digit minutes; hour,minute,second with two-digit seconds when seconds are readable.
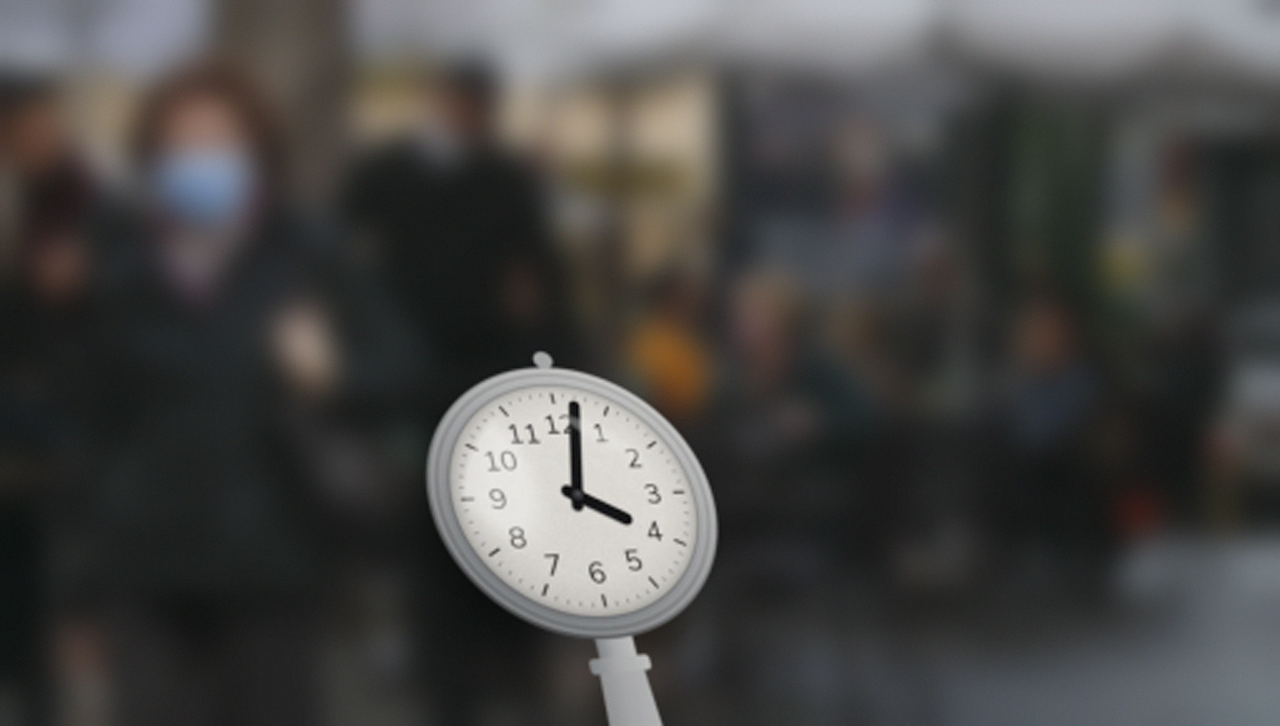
4,02
